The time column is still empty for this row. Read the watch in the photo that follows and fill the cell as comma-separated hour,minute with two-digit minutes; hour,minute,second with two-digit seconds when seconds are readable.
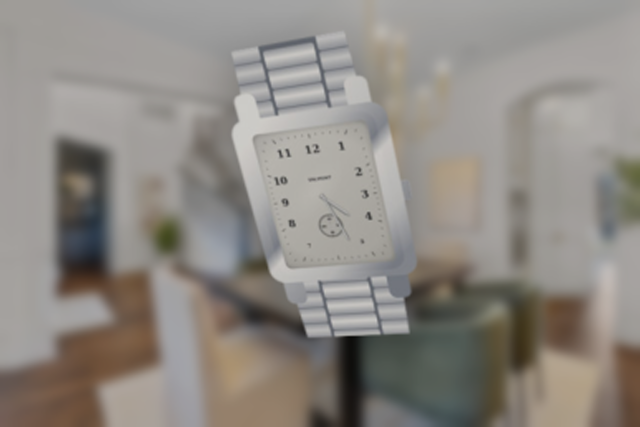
4,27
